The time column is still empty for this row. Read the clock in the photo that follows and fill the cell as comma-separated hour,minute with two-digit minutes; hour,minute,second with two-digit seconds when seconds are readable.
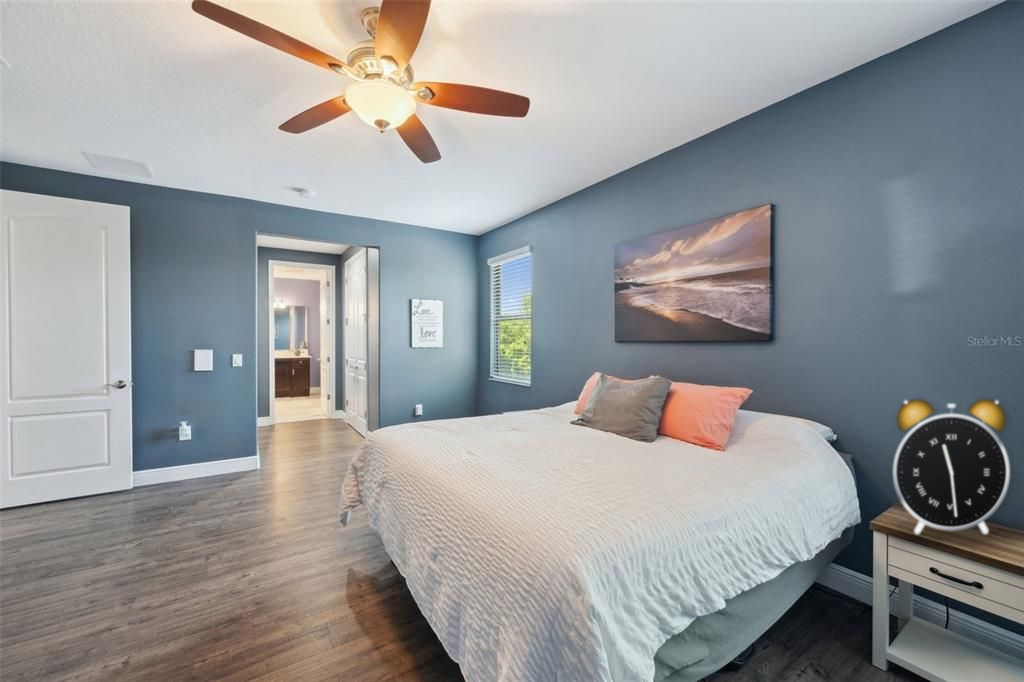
11,29
